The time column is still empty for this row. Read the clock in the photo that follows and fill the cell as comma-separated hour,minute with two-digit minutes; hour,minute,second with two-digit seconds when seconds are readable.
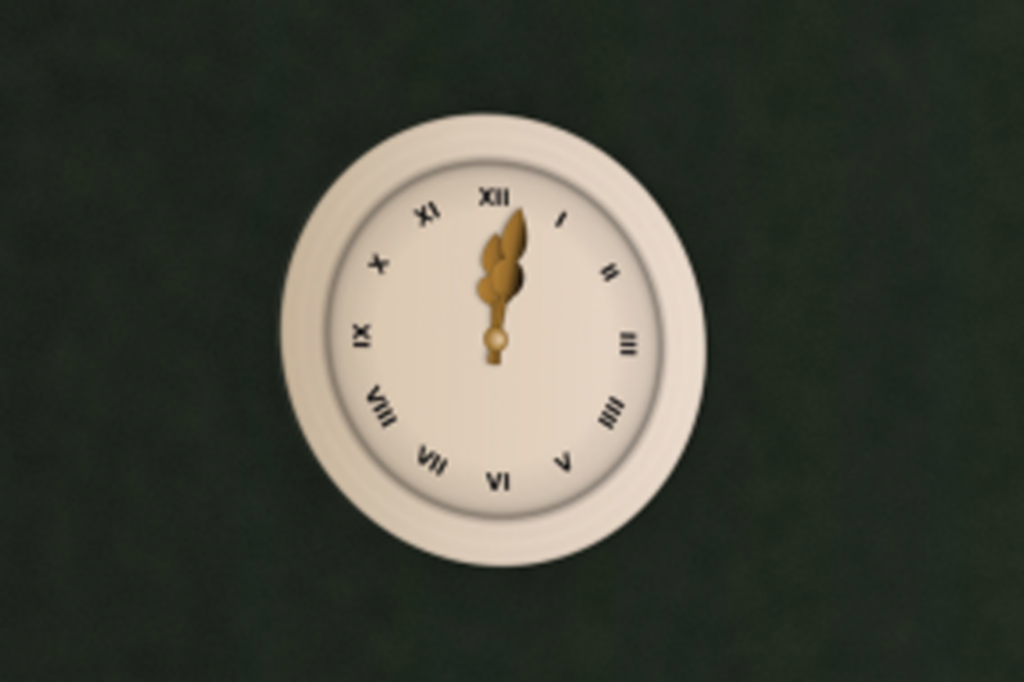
12,02
